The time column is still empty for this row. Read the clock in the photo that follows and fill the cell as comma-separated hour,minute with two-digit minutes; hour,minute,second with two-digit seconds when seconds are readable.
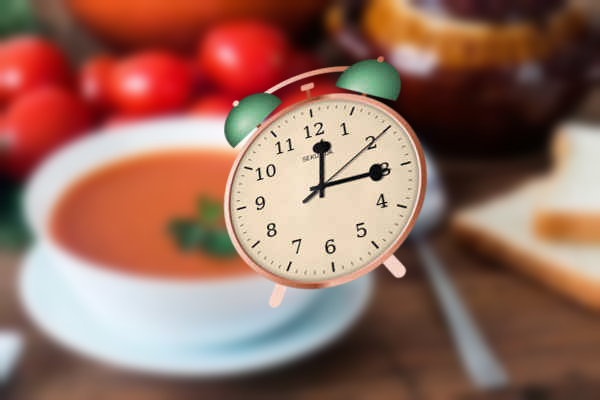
12,15,10
